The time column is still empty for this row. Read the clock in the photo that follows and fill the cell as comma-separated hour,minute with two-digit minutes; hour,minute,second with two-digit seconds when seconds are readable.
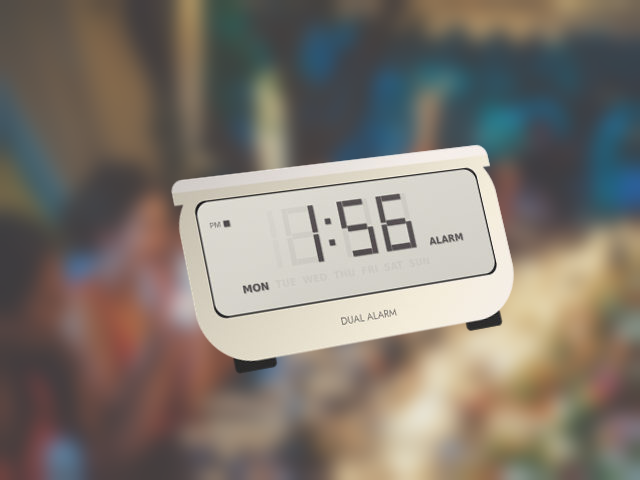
1,56
